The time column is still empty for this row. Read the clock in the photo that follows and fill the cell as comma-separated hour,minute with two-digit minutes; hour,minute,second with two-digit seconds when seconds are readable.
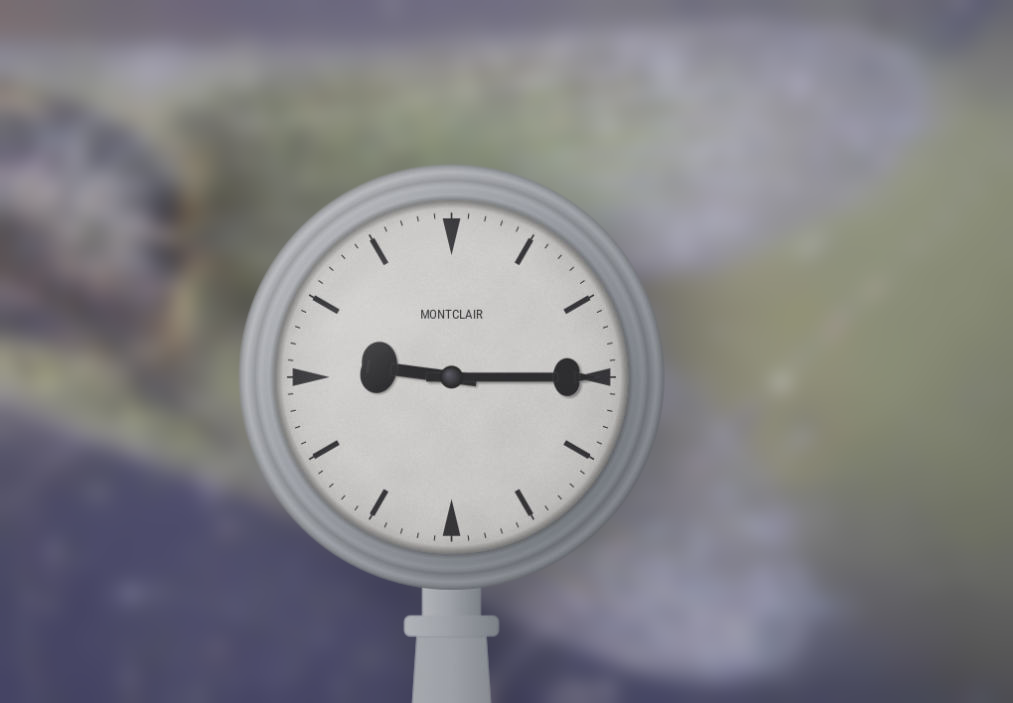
9,15
